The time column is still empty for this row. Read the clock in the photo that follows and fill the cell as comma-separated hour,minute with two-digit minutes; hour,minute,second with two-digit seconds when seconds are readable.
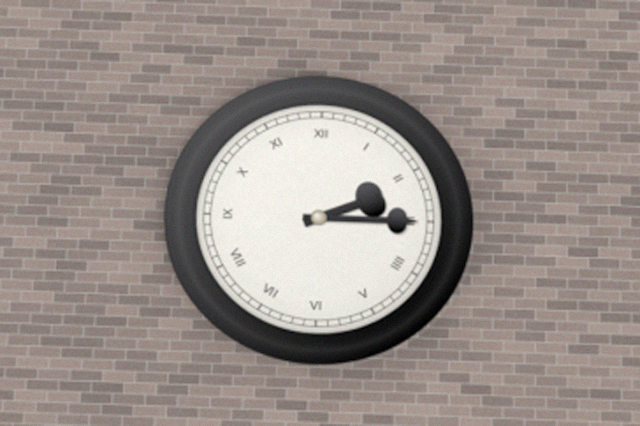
2,15
